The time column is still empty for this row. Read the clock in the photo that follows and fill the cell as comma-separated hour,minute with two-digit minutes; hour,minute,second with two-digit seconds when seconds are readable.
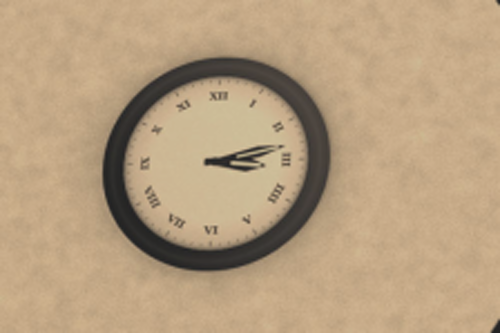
3,13
